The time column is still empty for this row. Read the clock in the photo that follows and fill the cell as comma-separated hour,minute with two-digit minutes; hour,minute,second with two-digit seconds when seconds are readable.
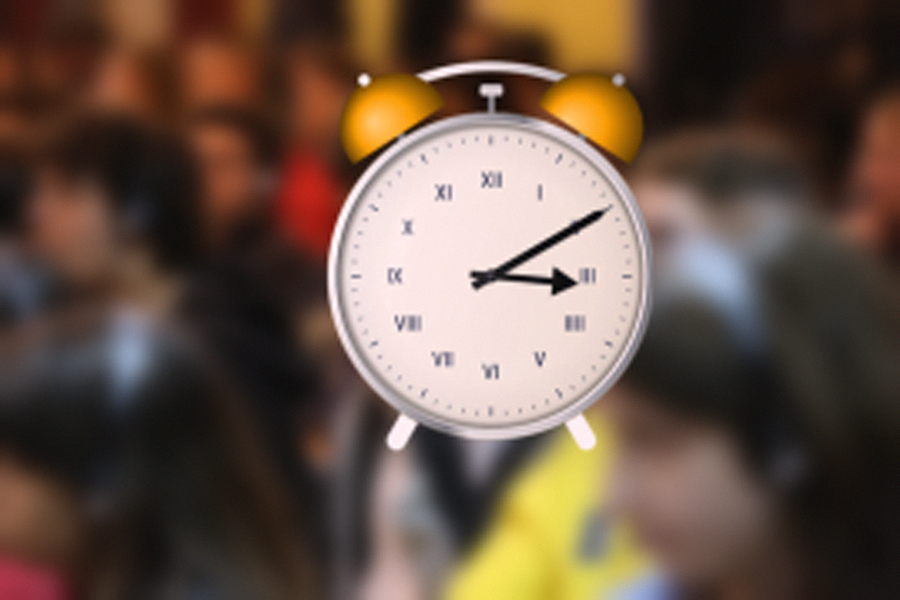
3,10
